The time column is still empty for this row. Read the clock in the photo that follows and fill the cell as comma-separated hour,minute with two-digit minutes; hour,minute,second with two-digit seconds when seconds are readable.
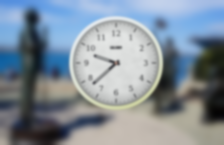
9,38
